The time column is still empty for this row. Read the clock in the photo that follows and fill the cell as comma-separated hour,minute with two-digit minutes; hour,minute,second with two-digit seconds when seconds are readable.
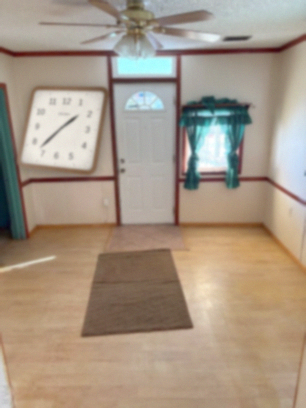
1,37
